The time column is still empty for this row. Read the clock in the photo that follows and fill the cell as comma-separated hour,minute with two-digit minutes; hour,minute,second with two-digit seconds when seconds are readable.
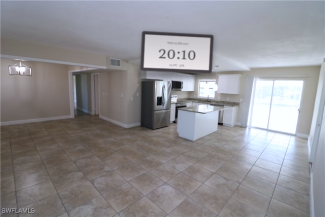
20,10
